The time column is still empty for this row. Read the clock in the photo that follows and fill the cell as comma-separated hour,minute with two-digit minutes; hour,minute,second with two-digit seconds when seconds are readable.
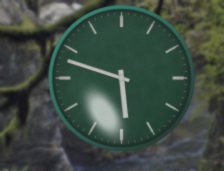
5,48
